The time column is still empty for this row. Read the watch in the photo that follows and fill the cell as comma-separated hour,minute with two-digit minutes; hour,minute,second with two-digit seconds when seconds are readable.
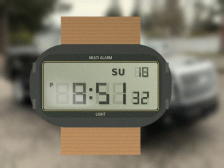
8,51,32
